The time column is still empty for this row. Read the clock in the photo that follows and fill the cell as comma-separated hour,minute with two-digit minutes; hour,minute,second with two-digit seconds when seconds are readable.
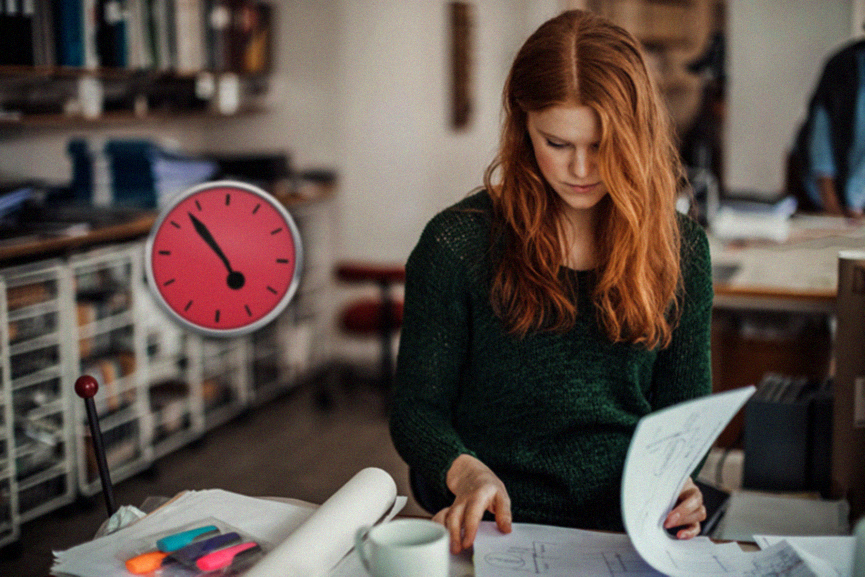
4,53
